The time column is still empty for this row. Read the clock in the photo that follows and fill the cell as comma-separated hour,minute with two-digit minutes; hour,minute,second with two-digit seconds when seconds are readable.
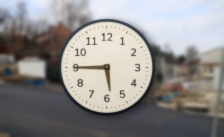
5,45
